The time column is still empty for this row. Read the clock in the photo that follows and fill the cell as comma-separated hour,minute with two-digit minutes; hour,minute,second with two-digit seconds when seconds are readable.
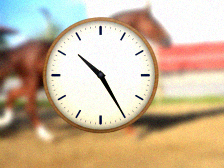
10,25
